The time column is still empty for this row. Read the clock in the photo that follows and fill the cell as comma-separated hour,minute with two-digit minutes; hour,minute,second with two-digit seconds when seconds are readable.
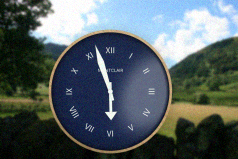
5,57
